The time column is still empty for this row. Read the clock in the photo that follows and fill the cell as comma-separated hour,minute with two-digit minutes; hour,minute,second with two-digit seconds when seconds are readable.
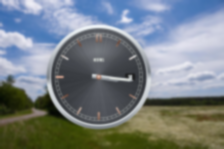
3,16
